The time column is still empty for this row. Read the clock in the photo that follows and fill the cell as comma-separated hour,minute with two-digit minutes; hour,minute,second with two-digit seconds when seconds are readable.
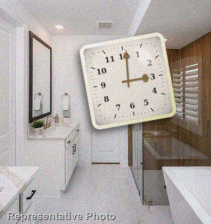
3,01
